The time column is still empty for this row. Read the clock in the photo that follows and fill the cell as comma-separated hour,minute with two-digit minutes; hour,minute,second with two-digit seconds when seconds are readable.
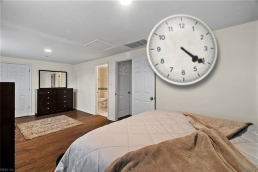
4,21
